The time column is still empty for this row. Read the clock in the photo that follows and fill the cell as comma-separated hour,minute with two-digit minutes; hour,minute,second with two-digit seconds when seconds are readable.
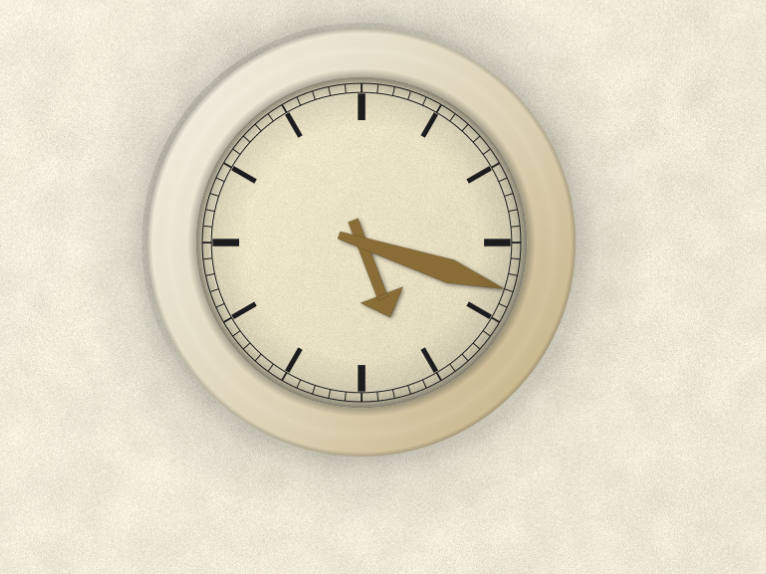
5,18
